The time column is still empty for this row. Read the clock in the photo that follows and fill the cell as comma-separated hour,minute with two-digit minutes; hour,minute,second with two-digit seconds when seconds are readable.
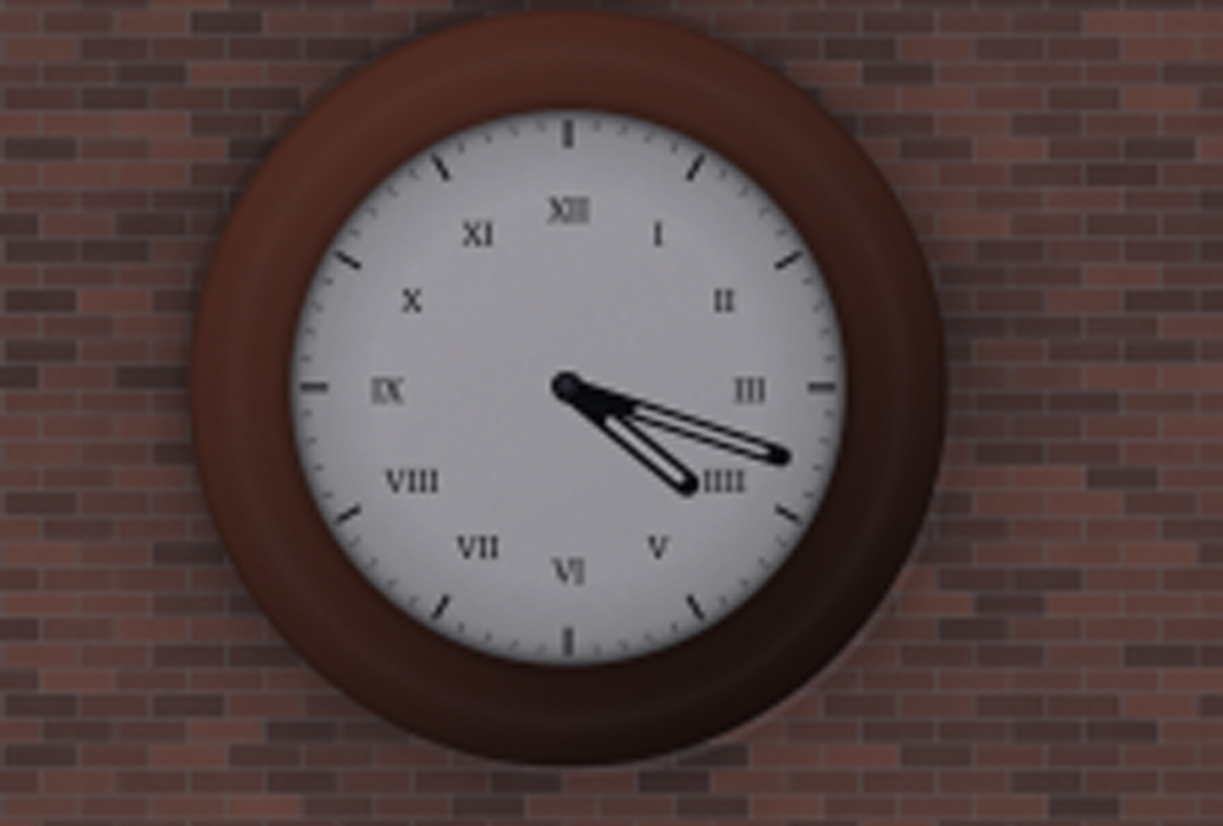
4,18
